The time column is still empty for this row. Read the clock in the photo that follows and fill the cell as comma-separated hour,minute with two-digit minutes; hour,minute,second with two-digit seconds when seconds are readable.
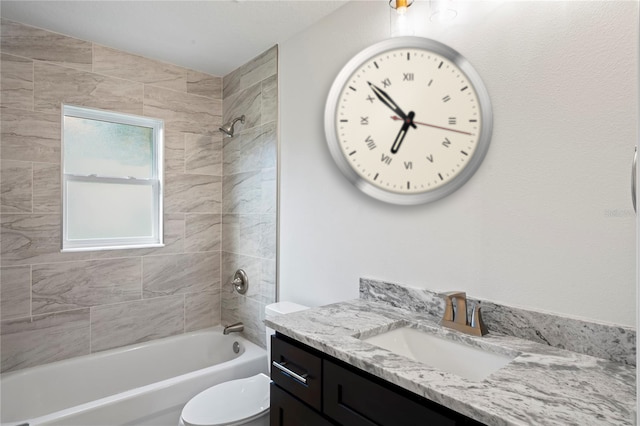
6,52,17
